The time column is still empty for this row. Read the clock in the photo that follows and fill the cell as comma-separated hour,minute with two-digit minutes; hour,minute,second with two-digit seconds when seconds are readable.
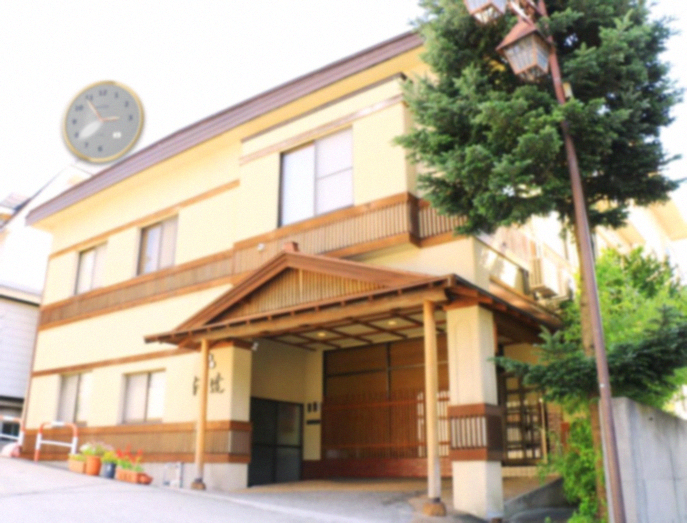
2,54
